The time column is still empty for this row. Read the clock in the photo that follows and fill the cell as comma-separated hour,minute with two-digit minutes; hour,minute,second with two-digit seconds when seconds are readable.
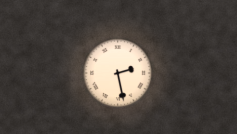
2,28
